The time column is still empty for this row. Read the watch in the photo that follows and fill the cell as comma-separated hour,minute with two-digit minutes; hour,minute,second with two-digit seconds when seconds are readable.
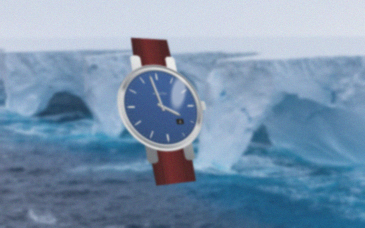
3,58
